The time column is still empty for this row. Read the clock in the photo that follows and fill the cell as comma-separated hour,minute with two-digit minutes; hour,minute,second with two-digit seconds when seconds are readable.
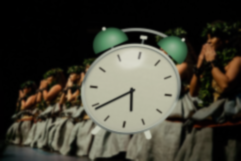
5,39
